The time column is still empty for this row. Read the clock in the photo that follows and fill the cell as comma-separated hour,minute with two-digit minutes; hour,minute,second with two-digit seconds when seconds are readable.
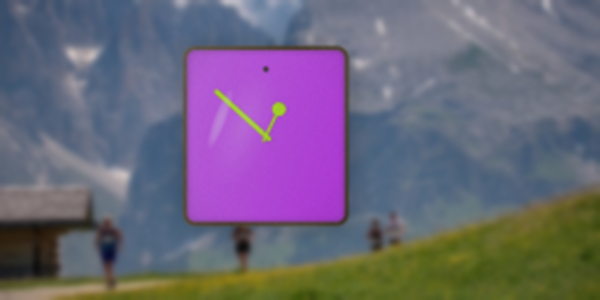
12,52
